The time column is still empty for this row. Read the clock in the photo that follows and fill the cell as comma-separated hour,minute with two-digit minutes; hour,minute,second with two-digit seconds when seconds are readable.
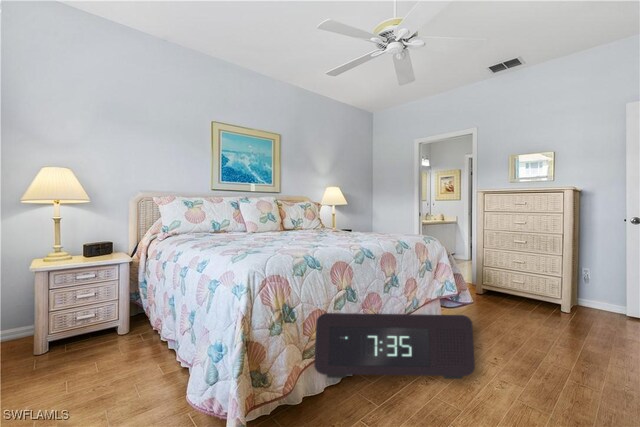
7,35
